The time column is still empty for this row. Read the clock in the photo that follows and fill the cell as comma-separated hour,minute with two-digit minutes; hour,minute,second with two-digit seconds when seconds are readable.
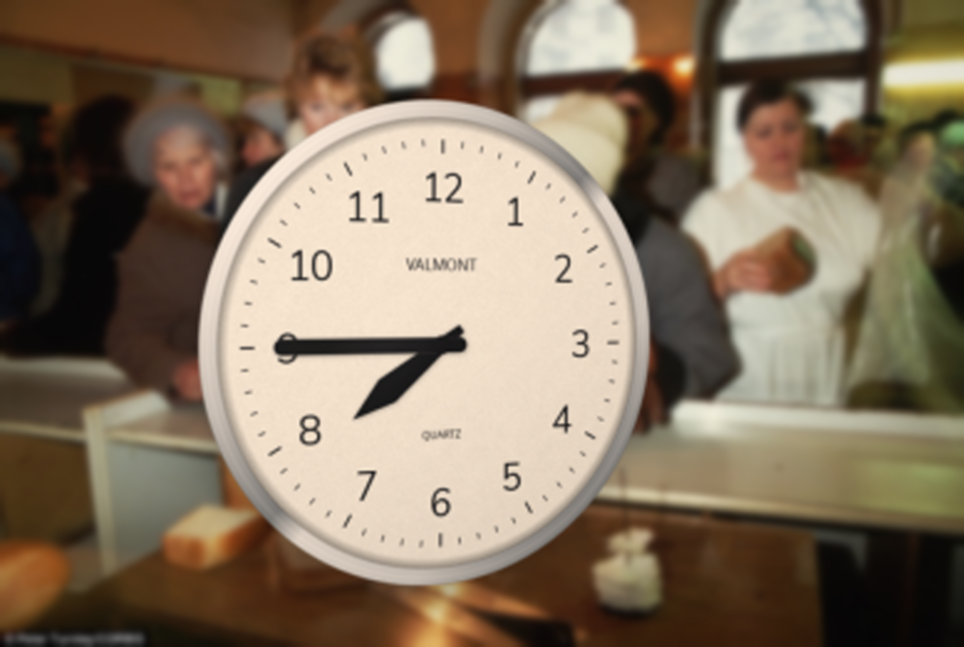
7,45
